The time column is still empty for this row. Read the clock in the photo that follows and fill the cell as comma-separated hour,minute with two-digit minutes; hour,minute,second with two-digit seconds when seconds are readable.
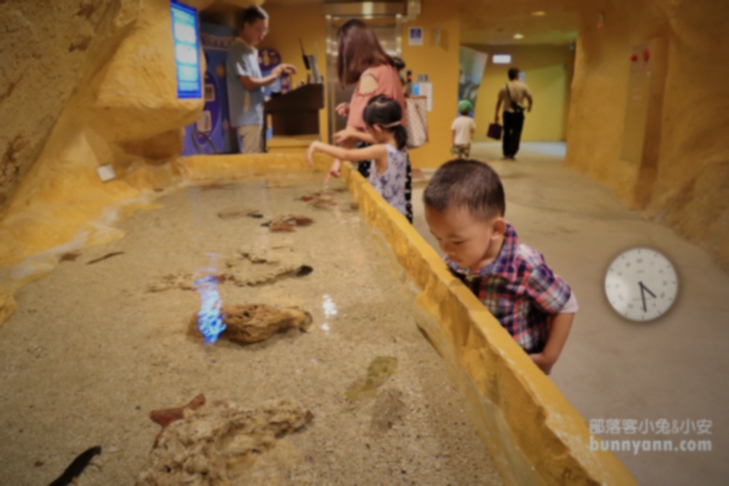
4,29
